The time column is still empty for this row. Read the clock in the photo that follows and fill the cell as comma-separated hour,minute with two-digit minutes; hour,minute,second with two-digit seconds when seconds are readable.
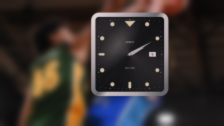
2,10
